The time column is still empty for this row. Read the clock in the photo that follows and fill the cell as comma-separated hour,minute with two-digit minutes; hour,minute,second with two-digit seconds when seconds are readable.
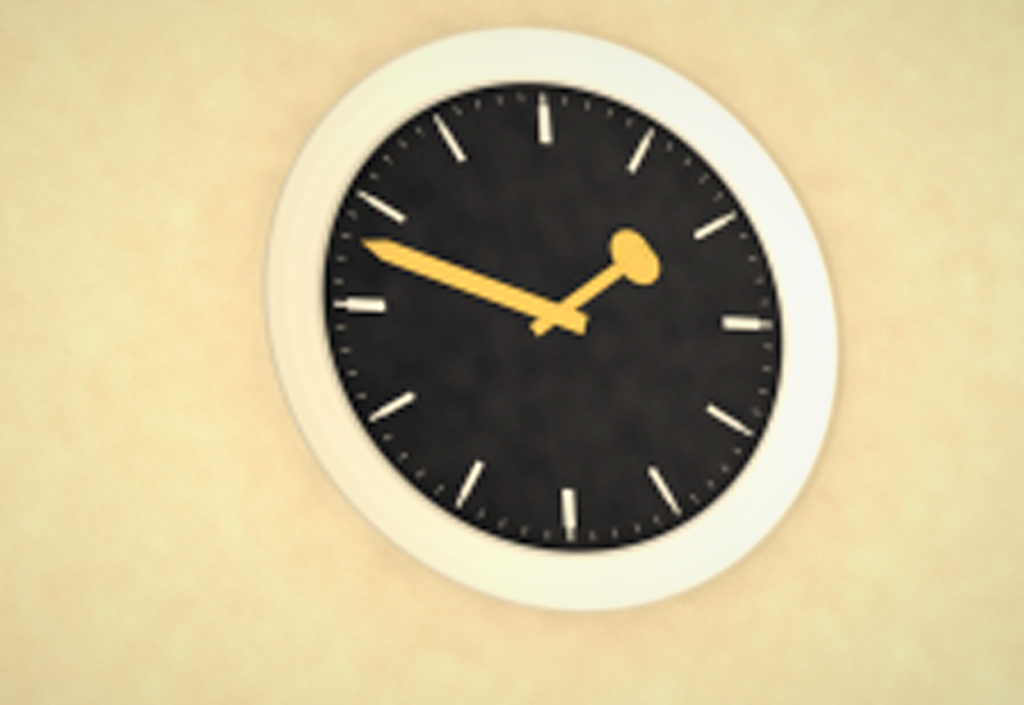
1,48
